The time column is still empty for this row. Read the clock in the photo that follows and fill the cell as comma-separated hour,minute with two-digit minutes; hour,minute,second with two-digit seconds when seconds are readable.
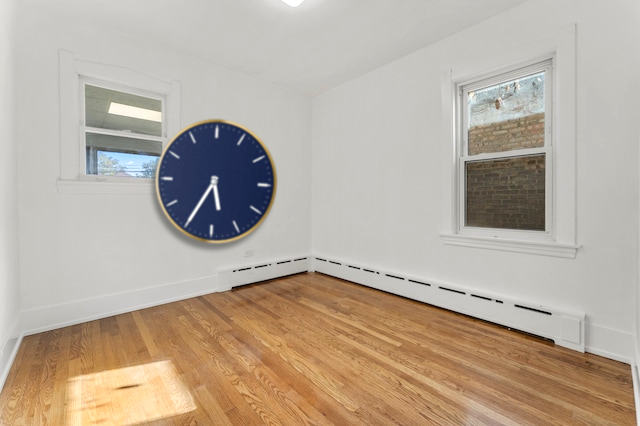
5,35
